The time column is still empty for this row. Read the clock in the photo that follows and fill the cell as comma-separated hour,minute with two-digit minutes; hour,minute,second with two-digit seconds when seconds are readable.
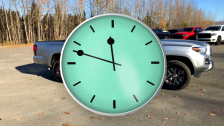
11,48
